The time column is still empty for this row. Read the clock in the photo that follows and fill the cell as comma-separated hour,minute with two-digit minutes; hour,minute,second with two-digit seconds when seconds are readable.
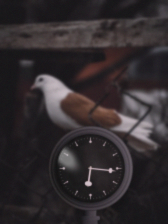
6,16
